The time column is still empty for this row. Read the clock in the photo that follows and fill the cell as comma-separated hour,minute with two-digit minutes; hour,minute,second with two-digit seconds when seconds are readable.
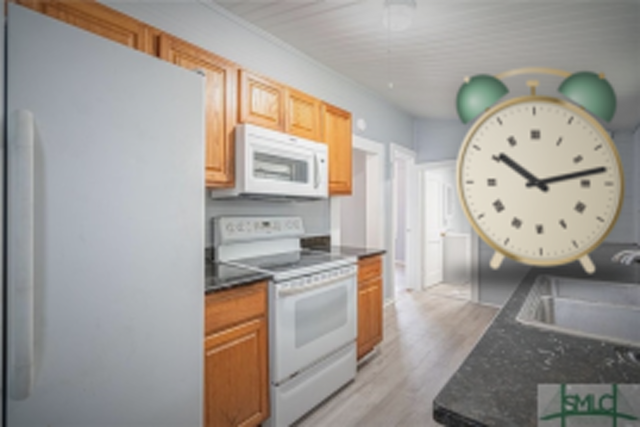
10,13
